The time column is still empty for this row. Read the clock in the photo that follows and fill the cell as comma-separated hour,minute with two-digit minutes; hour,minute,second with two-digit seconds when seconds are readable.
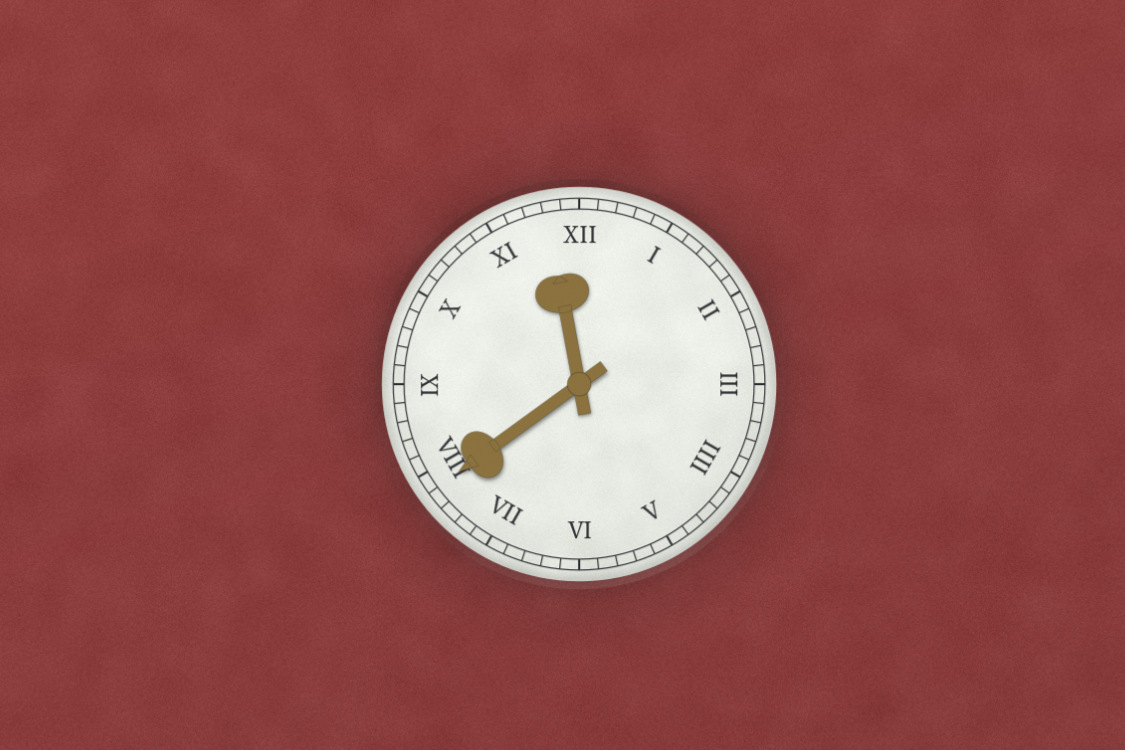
11,39
